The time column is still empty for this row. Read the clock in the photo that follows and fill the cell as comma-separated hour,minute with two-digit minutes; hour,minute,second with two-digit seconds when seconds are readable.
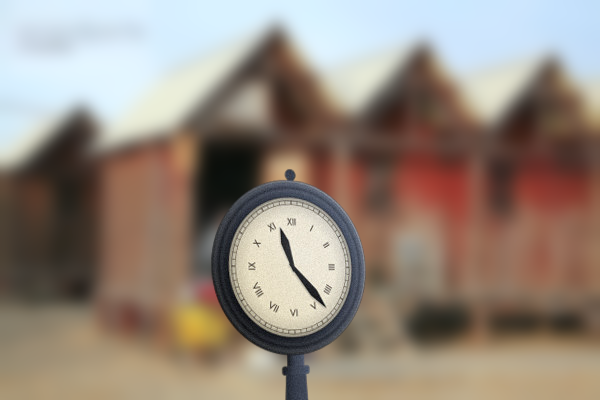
11,23
